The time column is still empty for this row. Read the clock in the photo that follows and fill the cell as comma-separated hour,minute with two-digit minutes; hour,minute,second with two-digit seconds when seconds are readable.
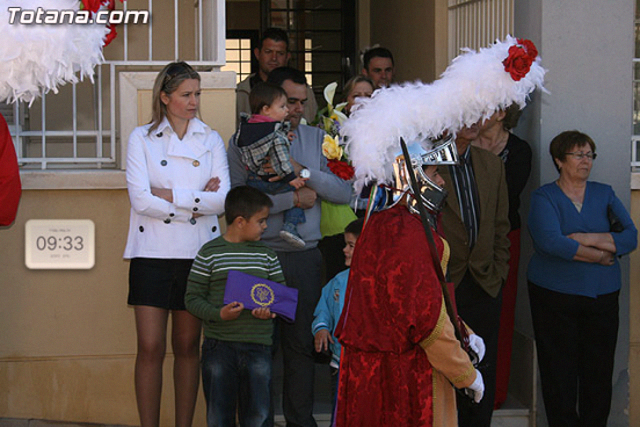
9,33
